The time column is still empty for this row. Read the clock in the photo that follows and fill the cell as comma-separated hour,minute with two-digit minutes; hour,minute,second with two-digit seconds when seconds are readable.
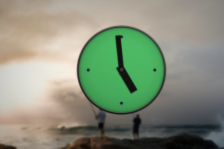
4,59
